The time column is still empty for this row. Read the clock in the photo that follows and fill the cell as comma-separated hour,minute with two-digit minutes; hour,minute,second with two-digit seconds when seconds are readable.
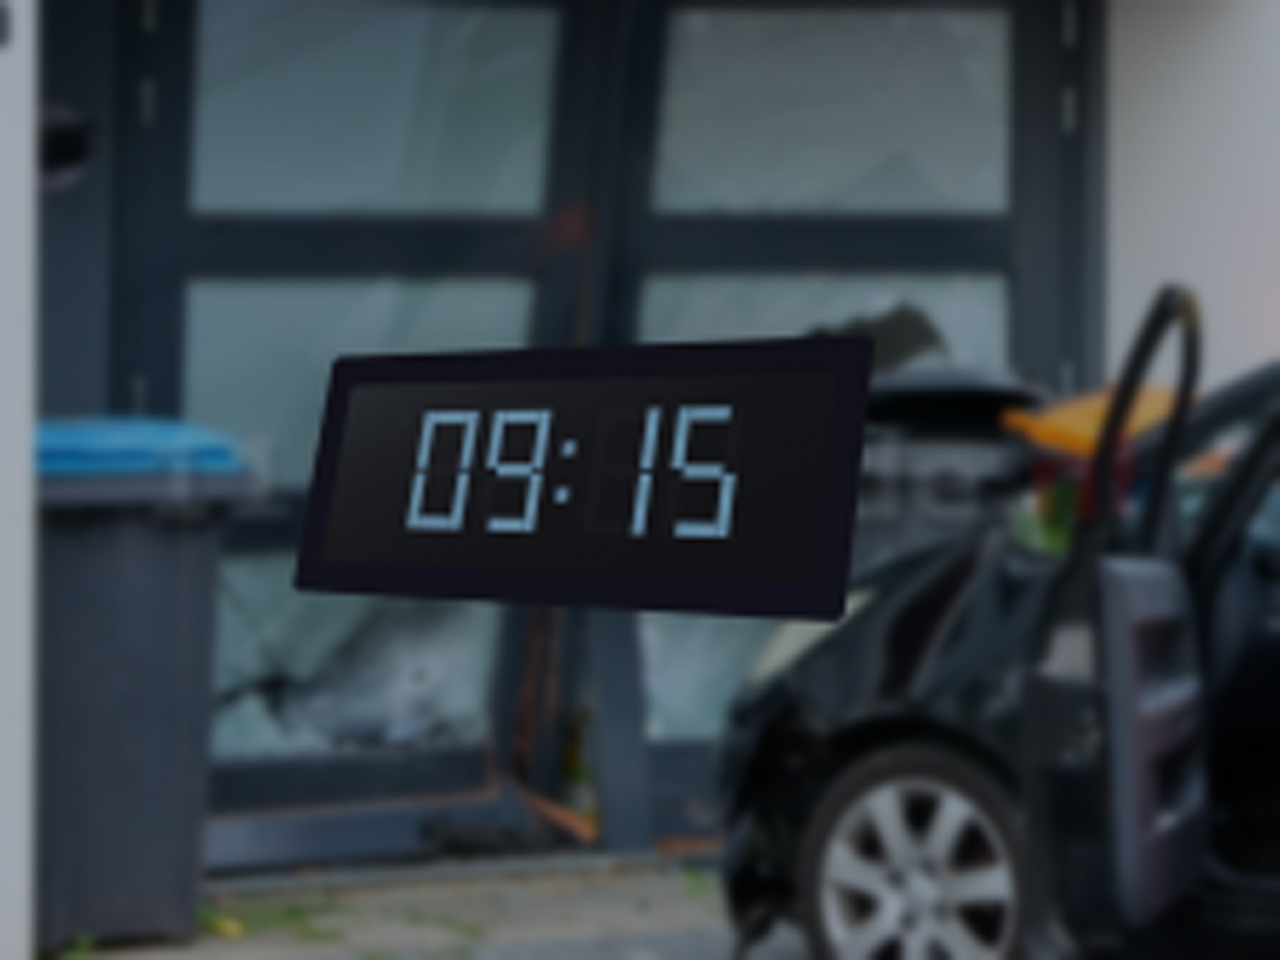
9,15
